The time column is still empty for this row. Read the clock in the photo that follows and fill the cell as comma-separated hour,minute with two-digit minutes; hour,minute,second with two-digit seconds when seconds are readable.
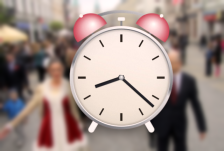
8,22
